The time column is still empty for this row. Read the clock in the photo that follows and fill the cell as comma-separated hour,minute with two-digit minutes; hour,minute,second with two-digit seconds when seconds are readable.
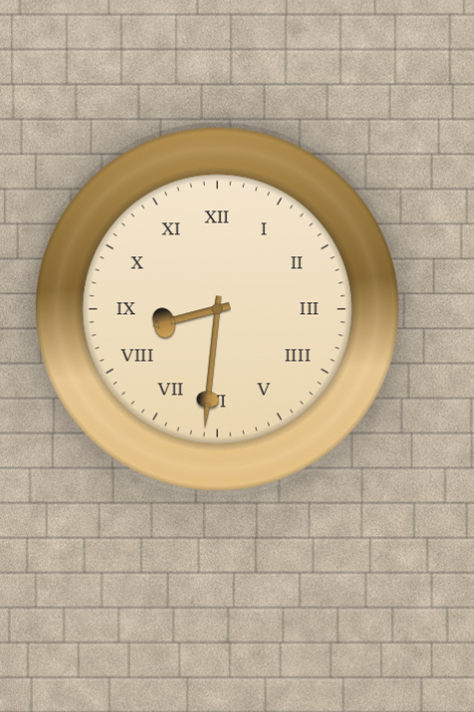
8,31
